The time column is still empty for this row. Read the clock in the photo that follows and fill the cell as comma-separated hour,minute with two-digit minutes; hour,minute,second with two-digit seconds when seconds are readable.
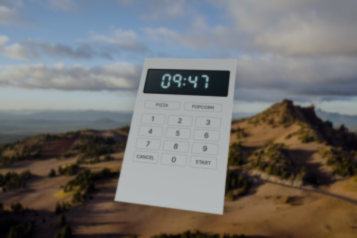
9,47
